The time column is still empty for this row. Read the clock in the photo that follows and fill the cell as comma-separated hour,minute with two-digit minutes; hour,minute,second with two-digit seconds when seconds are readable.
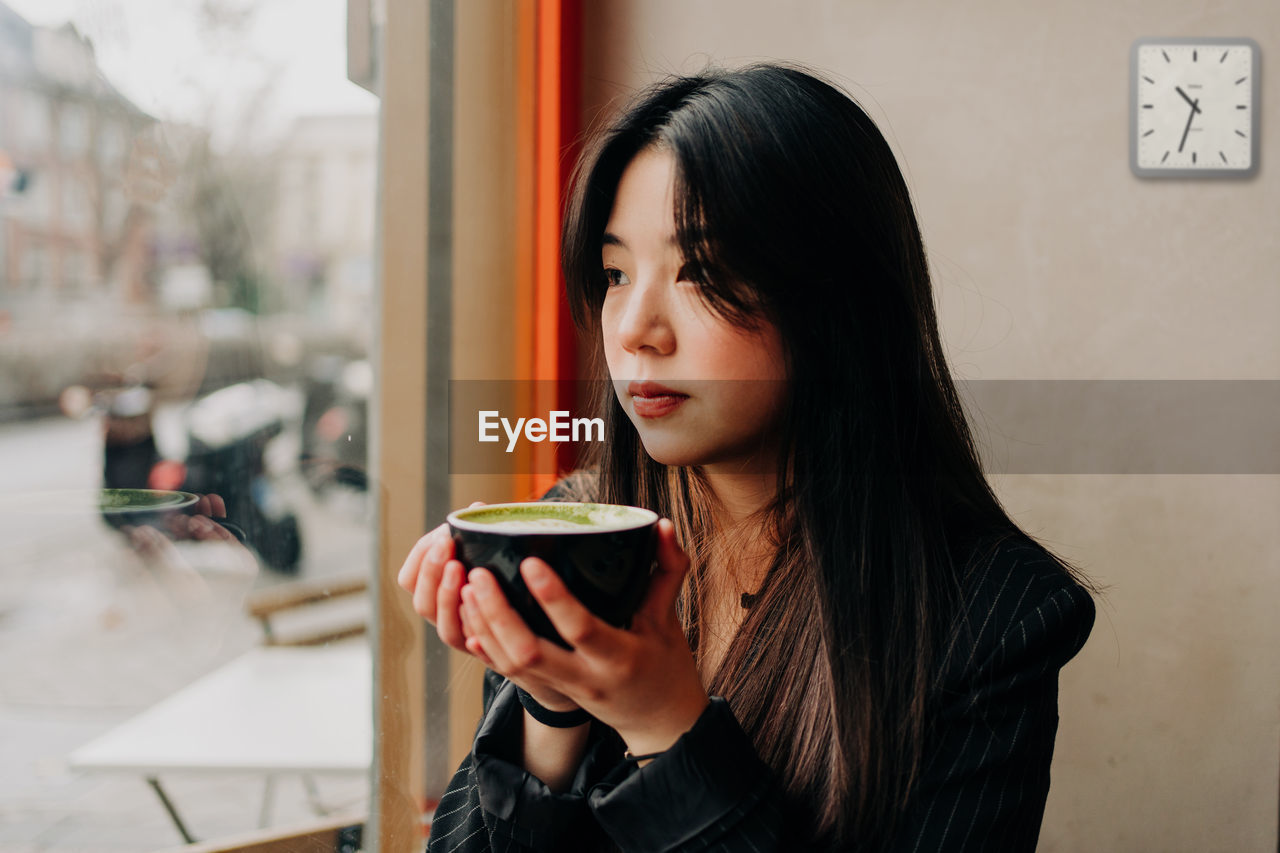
10,33
